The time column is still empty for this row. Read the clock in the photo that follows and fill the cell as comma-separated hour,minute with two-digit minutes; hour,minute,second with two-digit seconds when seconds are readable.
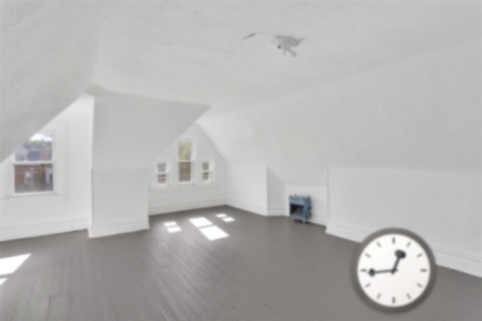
12,44
